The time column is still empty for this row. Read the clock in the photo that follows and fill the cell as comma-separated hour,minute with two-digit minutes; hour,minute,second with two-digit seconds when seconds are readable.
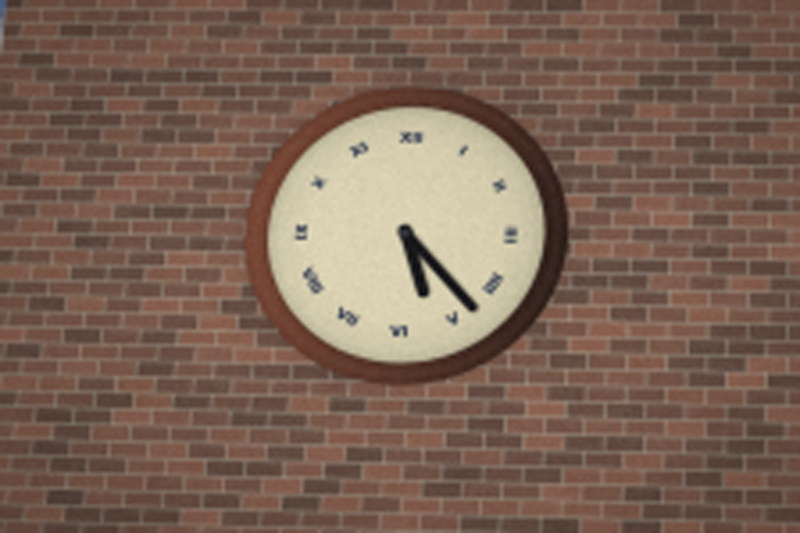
5,23
